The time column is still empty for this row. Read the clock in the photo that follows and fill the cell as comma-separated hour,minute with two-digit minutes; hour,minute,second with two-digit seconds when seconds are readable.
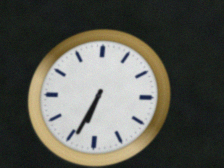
6,34
